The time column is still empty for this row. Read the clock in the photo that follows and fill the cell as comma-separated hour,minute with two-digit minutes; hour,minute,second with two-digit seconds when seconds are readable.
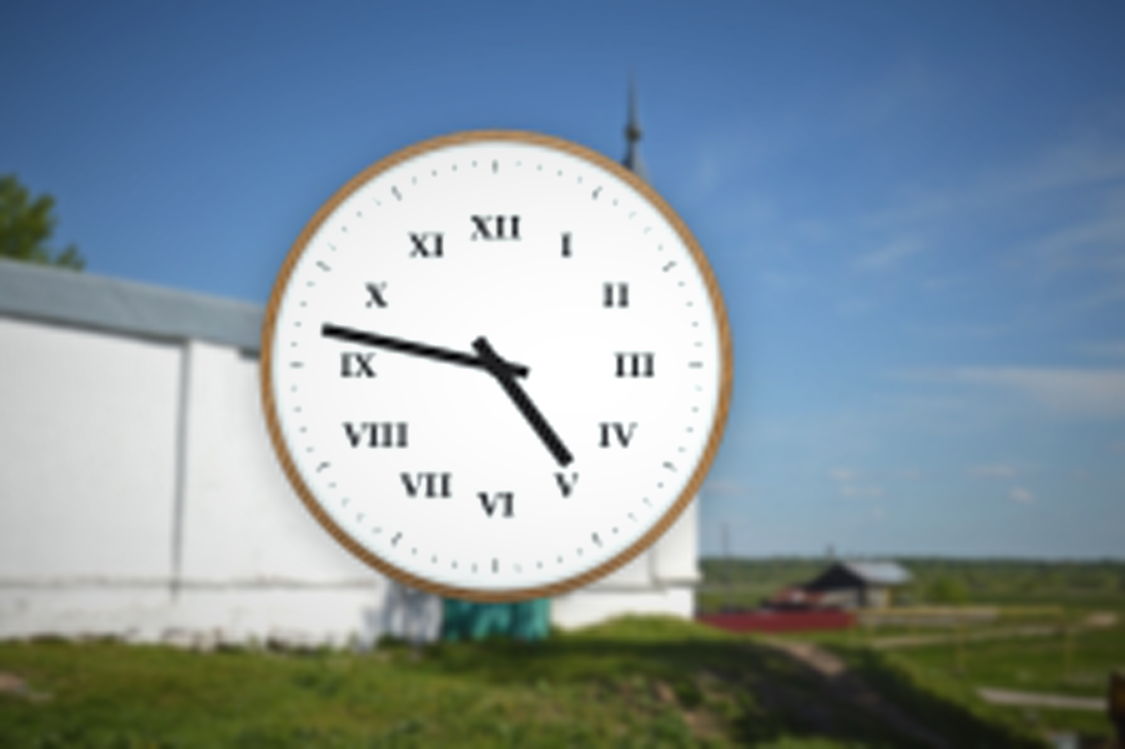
4,47
